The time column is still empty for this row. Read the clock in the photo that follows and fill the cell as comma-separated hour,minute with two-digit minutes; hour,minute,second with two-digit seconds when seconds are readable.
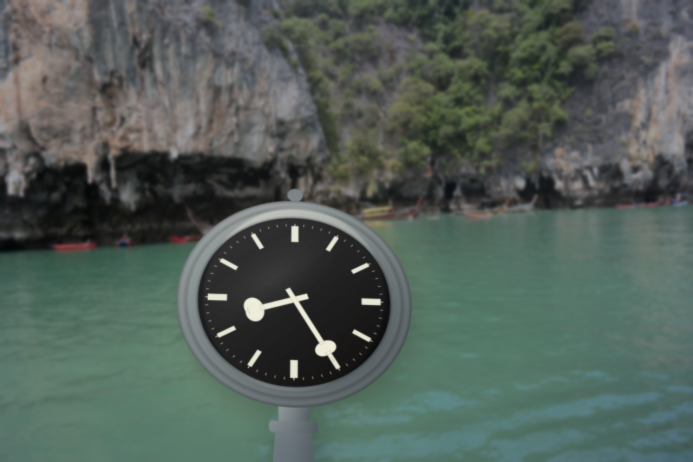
8,25
